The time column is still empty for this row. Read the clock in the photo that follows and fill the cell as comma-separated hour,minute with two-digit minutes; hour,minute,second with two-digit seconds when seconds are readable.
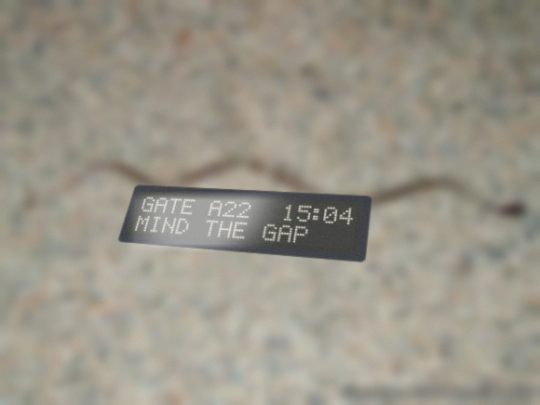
15,04
